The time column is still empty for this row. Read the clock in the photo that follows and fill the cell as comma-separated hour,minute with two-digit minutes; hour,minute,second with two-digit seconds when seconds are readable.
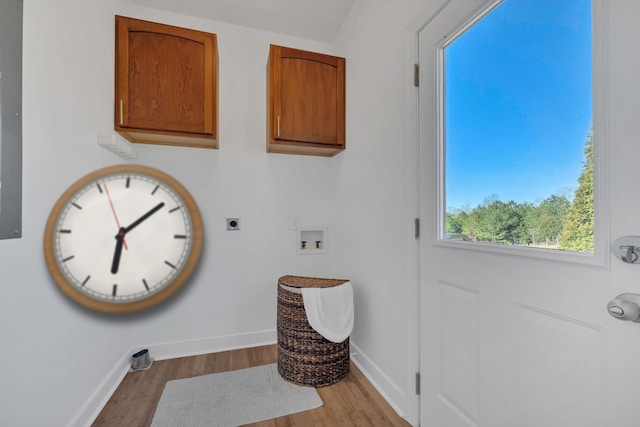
6,07,56
